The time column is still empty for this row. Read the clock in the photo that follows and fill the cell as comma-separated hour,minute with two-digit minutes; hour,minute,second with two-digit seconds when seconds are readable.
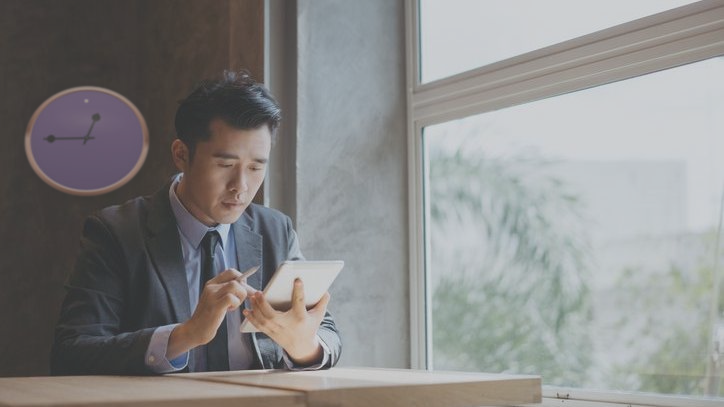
12,45
